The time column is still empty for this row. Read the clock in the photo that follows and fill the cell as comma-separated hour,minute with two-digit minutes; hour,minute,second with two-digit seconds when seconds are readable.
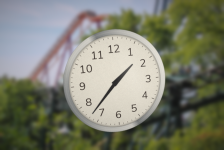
1,37
